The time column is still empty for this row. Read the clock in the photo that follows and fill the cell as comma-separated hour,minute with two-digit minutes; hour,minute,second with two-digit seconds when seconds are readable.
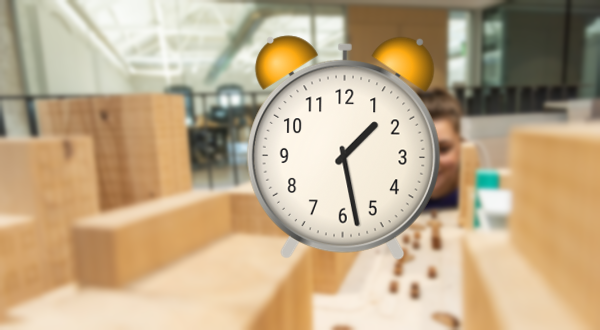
1,28
